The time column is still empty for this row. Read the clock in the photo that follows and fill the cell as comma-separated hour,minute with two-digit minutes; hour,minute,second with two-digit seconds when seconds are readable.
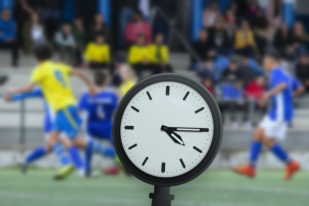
4,15
